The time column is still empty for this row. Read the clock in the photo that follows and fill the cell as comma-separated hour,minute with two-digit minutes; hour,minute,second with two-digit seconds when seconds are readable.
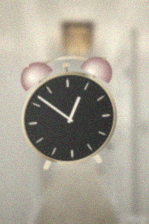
12,52
